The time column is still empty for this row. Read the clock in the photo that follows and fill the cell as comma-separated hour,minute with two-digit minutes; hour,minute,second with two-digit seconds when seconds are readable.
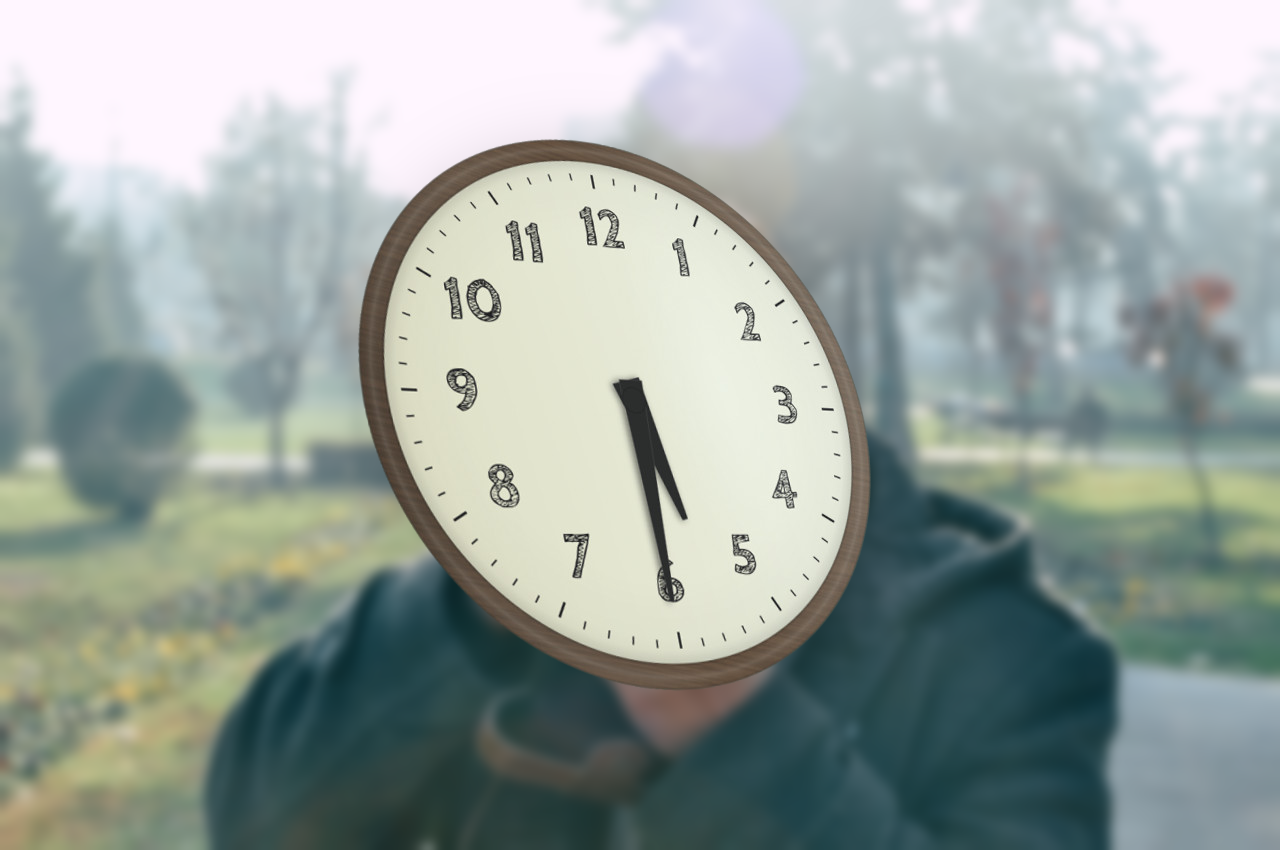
5,30
